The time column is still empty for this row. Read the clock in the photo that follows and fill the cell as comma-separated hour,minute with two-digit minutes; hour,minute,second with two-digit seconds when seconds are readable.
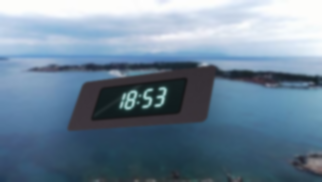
18,53
